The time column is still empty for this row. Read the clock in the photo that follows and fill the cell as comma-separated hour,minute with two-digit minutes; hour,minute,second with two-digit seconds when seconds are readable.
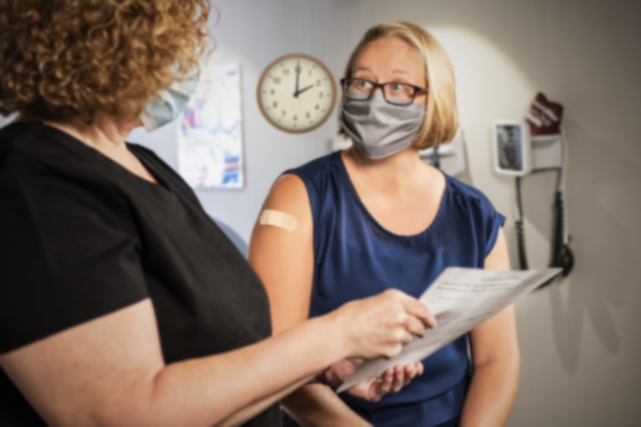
2,00
